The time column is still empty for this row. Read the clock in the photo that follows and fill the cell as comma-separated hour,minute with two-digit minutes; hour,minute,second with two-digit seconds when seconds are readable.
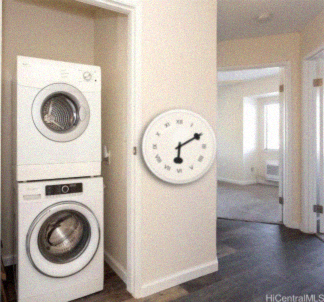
6,10
